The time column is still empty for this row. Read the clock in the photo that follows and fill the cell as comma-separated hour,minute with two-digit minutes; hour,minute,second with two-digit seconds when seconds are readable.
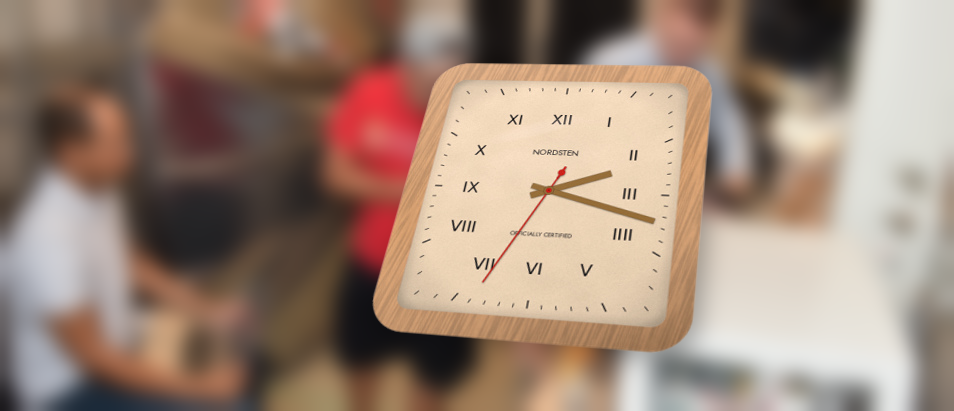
2,17,34
